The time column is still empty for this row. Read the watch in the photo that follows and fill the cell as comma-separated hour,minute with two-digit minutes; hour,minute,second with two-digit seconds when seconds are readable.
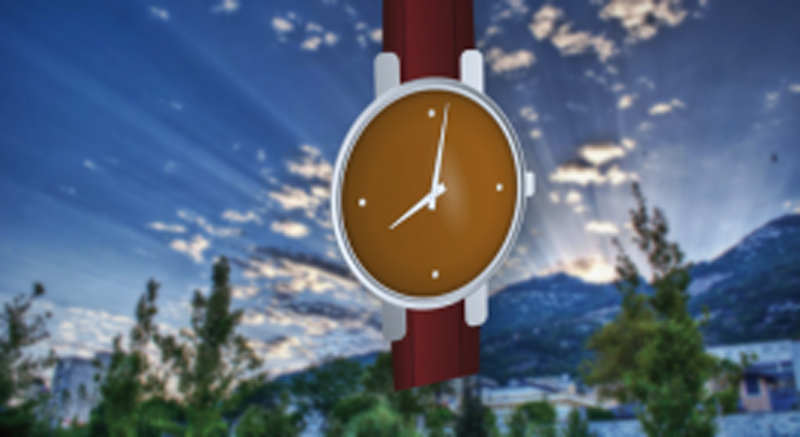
8,02
